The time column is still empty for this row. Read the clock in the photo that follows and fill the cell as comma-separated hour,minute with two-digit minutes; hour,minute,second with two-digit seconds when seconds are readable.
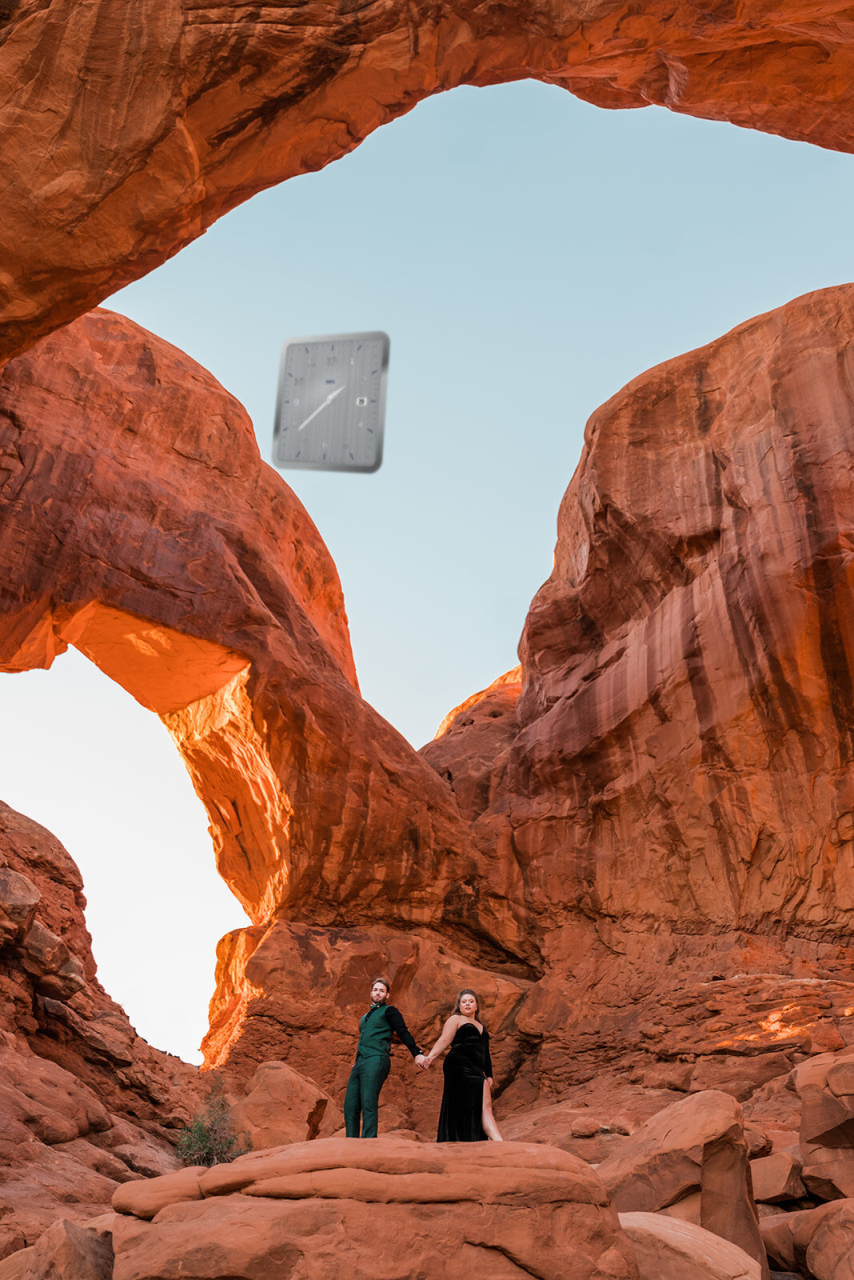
1,38
